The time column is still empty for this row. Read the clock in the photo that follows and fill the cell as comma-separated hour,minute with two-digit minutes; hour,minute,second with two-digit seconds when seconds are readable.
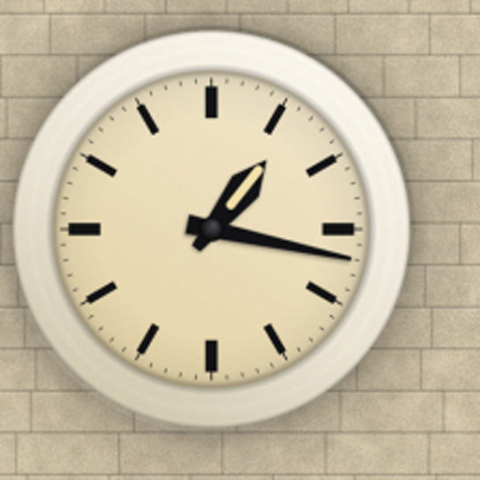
1,17
